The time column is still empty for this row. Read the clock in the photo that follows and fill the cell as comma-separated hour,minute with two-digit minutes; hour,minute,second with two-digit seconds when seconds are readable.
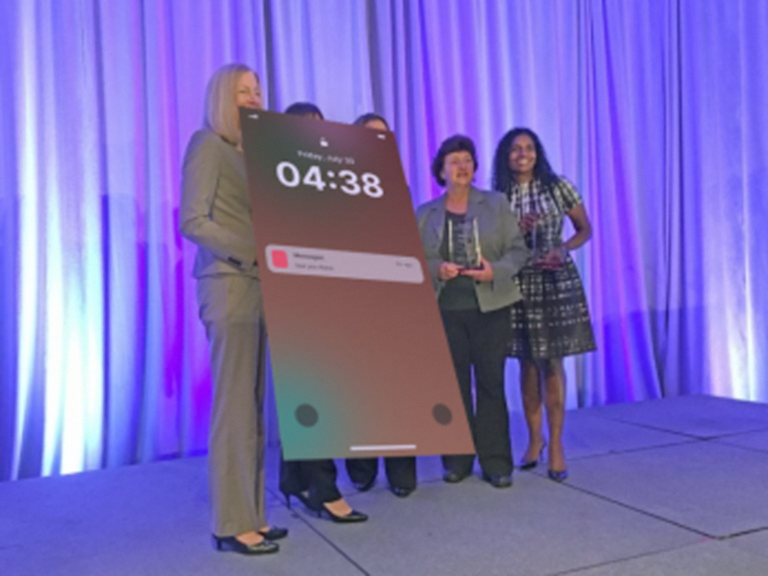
4,38
